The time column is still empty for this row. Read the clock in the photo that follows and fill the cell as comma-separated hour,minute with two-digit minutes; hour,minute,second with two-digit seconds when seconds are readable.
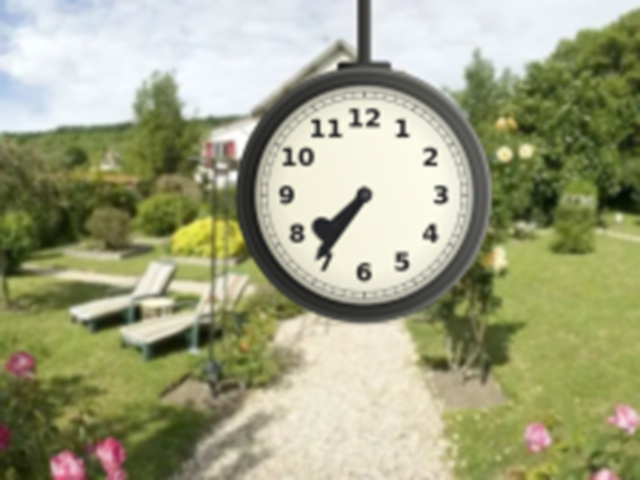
7,36
